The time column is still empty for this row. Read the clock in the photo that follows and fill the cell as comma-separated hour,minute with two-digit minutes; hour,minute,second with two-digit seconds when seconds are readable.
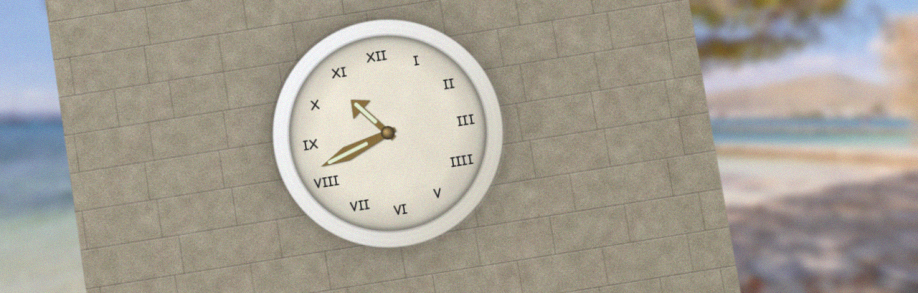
10,42
